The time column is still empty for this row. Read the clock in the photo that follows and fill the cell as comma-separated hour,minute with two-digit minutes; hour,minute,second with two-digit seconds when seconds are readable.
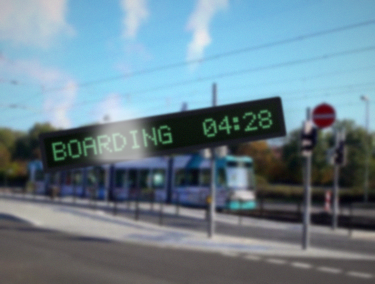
4,28
